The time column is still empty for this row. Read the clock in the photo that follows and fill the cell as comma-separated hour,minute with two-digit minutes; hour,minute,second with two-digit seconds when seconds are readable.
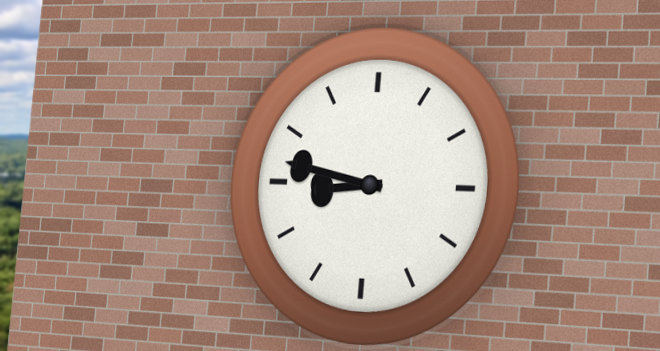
8,47
